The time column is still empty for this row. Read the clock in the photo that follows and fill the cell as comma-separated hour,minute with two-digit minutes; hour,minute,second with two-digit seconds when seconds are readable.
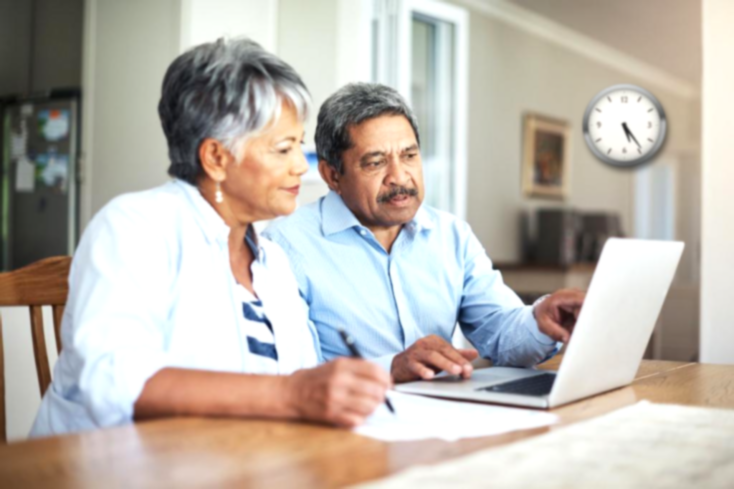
5,24
